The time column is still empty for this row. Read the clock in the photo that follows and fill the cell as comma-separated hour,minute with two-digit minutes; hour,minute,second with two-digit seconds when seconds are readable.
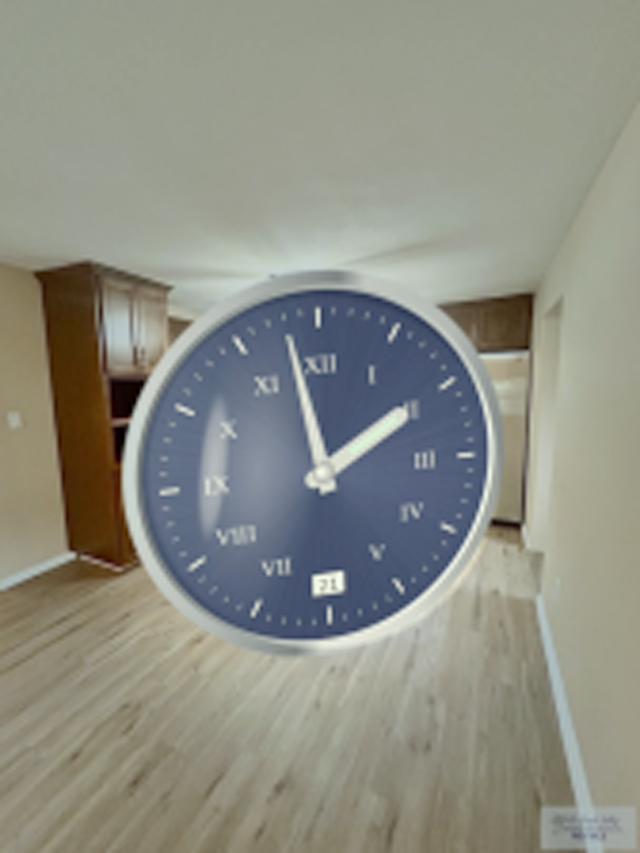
1,58
